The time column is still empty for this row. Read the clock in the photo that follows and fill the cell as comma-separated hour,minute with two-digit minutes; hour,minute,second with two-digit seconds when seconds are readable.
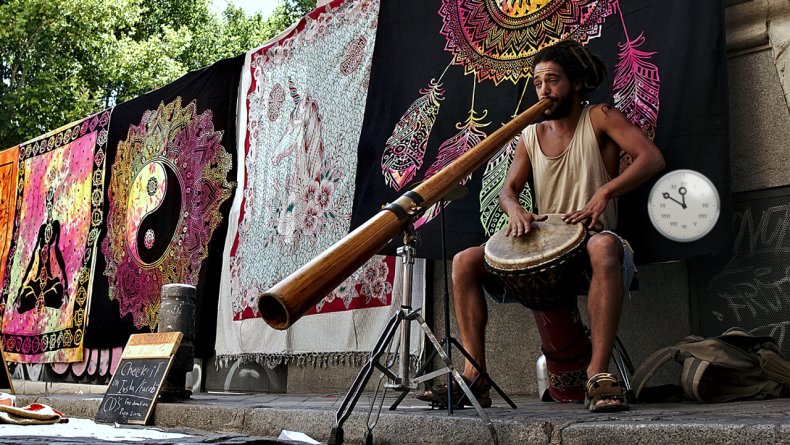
11,50
